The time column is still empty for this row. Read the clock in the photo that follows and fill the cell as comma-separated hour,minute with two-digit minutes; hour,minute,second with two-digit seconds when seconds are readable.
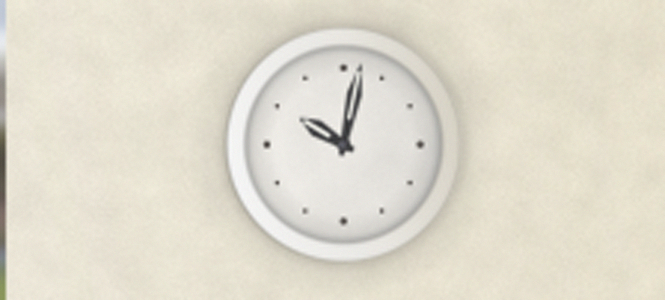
10,02
